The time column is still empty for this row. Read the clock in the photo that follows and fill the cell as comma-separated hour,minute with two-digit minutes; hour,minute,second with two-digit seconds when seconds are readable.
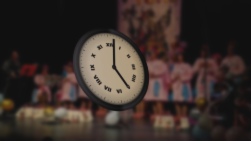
5,02
